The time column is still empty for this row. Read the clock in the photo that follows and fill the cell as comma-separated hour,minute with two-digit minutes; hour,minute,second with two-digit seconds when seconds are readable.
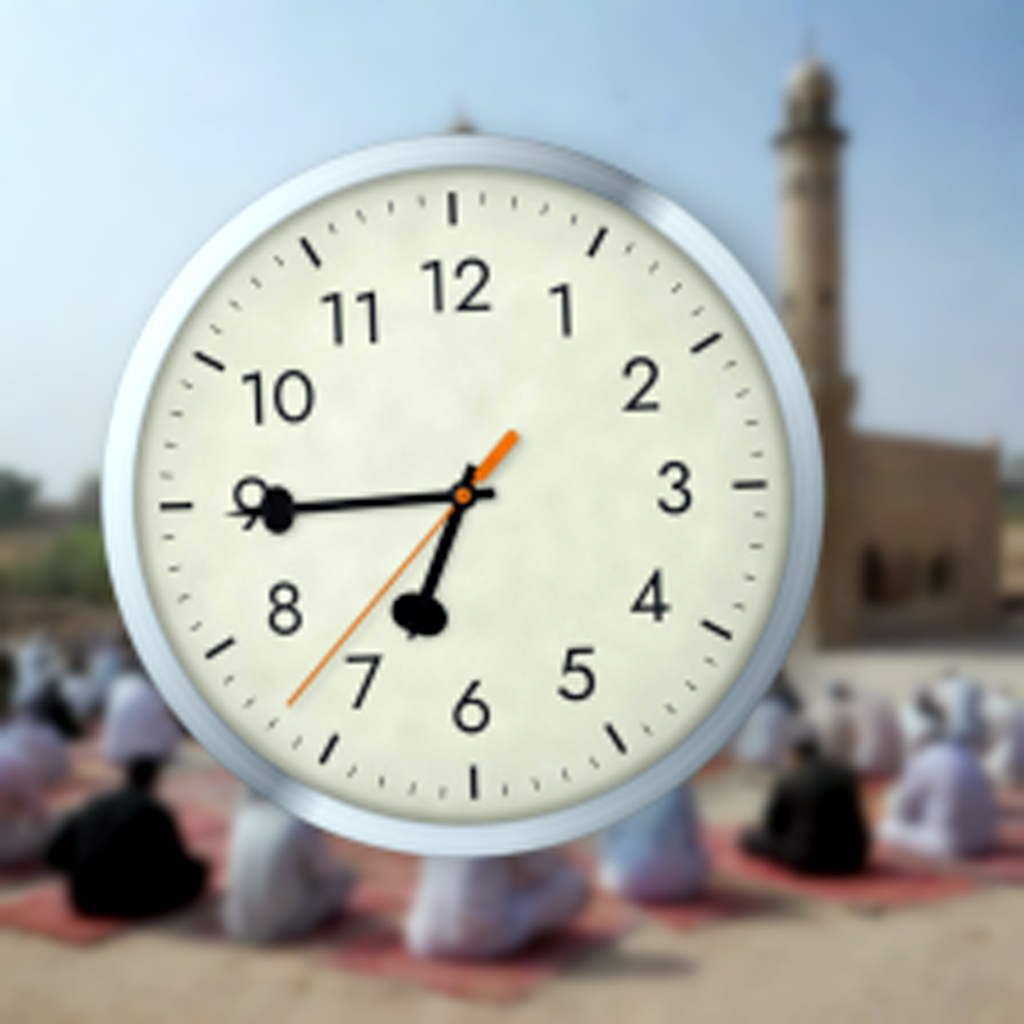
6,44,37
